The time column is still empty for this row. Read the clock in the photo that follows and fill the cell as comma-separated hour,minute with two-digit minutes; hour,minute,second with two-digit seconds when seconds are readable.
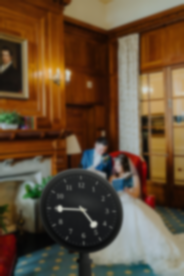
4,45
